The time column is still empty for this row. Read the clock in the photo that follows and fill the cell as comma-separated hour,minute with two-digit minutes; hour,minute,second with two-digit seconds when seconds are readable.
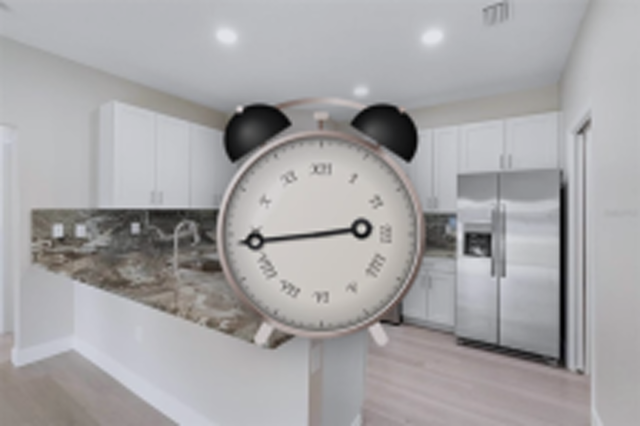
2,44
